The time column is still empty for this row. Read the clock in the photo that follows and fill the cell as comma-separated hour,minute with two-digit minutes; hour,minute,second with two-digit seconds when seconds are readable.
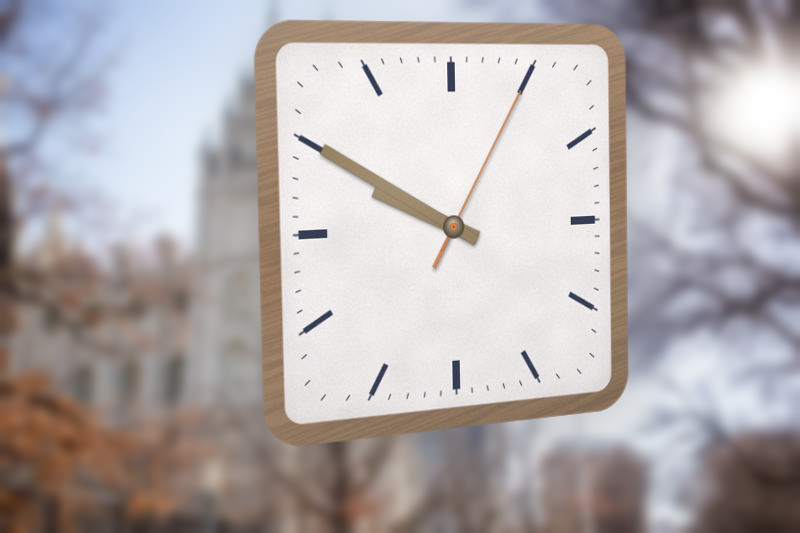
9,50,05
